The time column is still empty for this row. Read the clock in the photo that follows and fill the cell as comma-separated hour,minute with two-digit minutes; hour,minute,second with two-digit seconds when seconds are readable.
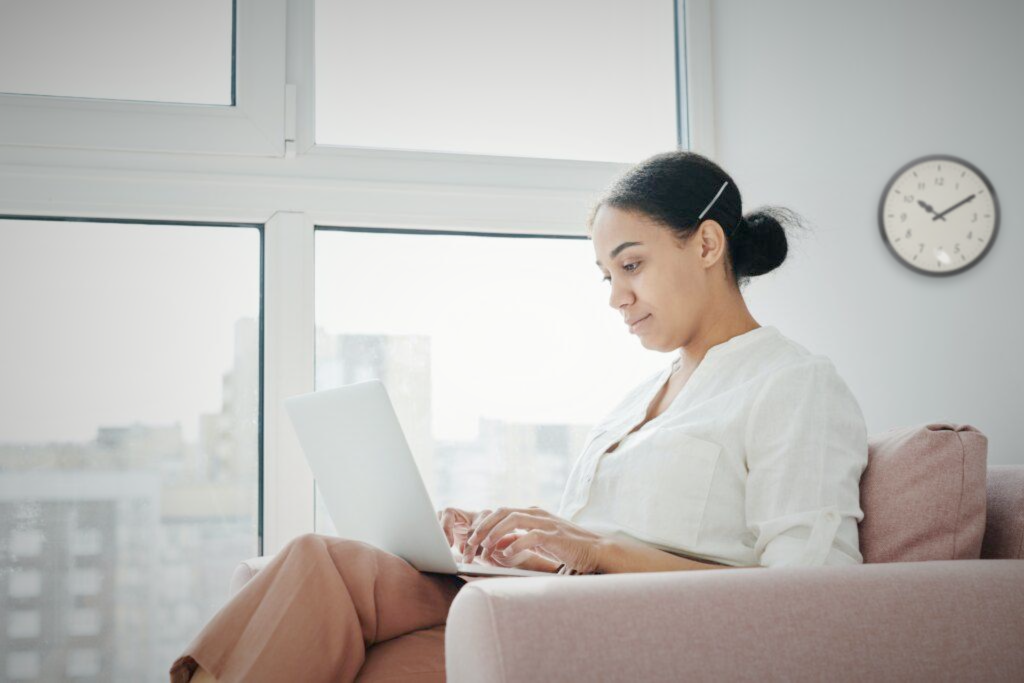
10,10
